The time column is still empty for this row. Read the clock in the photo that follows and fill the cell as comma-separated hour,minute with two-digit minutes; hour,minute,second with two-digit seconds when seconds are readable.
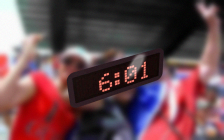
6,01
